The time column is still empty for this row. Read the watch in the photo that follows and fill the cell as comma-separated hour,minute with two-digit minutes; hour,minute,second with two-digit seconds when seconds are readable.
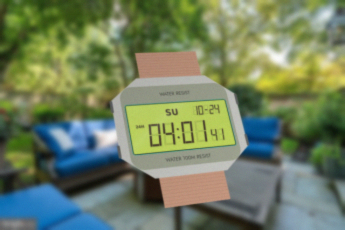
4,01,41
